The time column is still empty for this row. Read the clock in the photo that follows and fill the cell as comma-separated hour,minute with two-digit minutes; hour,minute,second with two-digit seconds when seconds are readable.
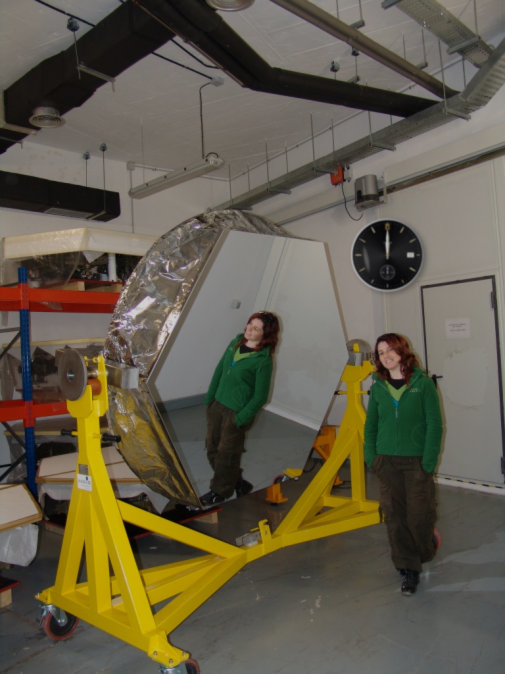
12,00
